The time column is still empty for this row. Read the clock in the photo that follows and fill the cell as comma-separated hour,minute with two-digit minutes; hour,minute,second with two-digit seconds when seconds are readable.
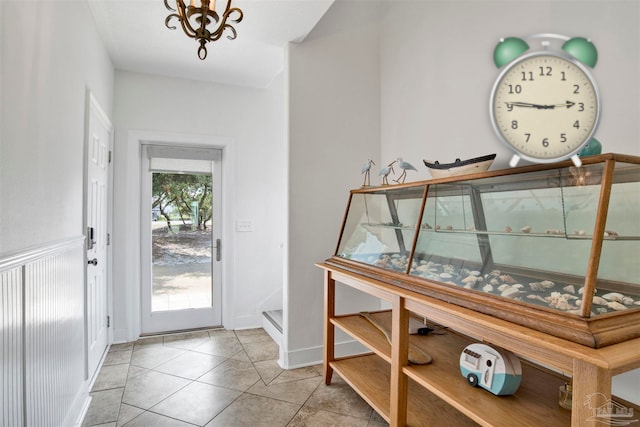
2,46
